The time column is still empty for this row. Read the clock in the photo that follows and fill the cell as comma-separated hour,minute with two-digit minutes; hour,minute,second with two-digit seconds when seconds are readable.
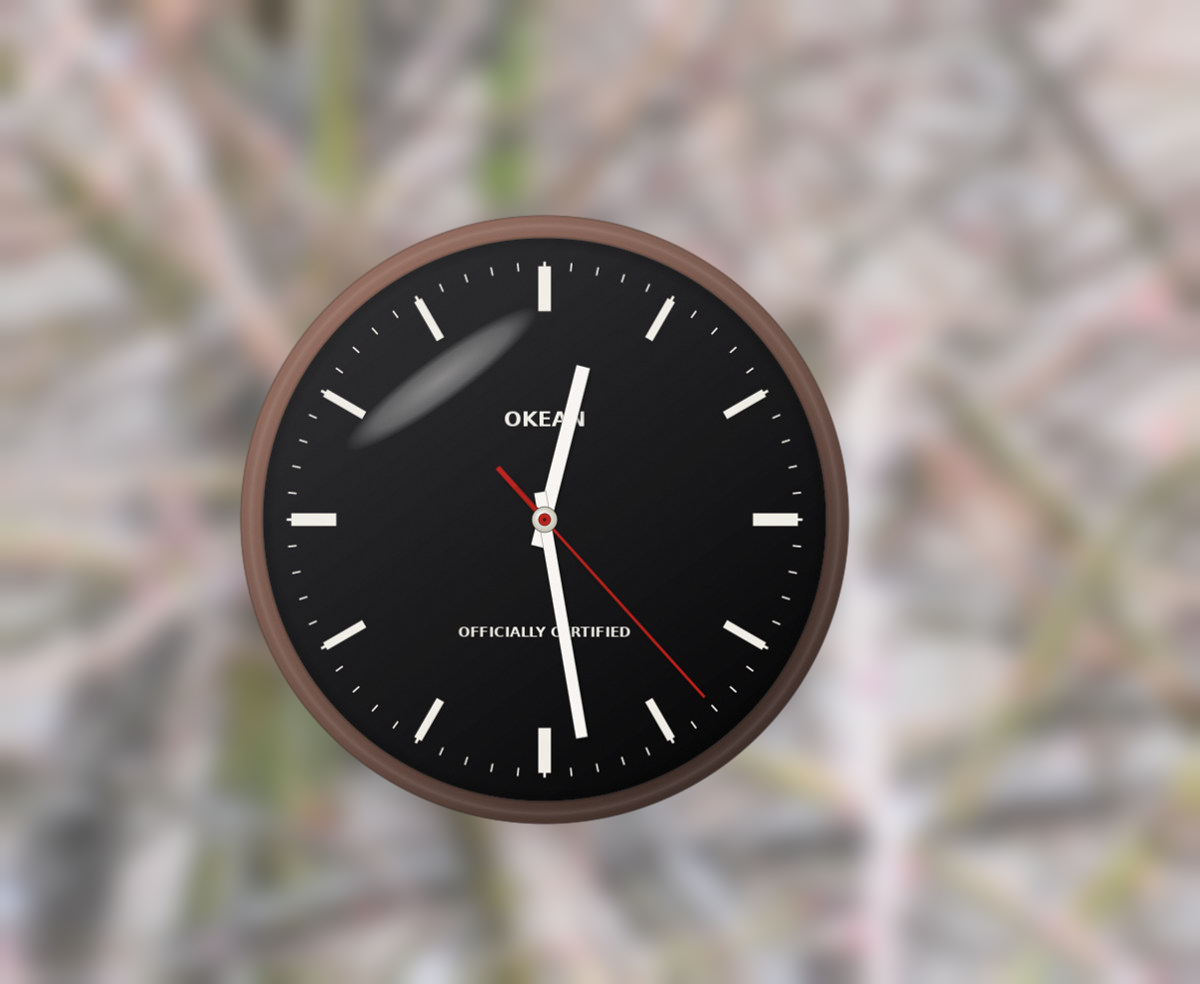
12,28,23
